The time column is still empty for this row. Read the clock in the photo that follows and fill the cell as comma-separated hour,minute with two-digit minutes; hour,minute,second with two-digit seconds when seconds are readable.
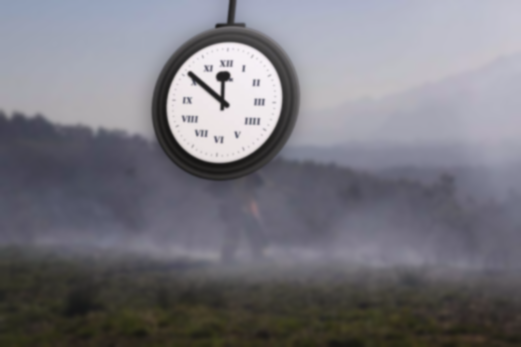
11,51
